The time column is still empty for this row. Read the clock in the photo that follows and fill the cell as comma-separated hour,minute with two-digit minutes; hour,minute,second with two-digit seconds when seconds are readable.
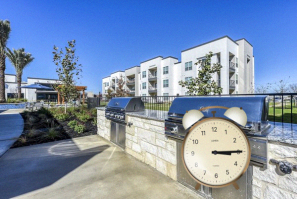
3,15
